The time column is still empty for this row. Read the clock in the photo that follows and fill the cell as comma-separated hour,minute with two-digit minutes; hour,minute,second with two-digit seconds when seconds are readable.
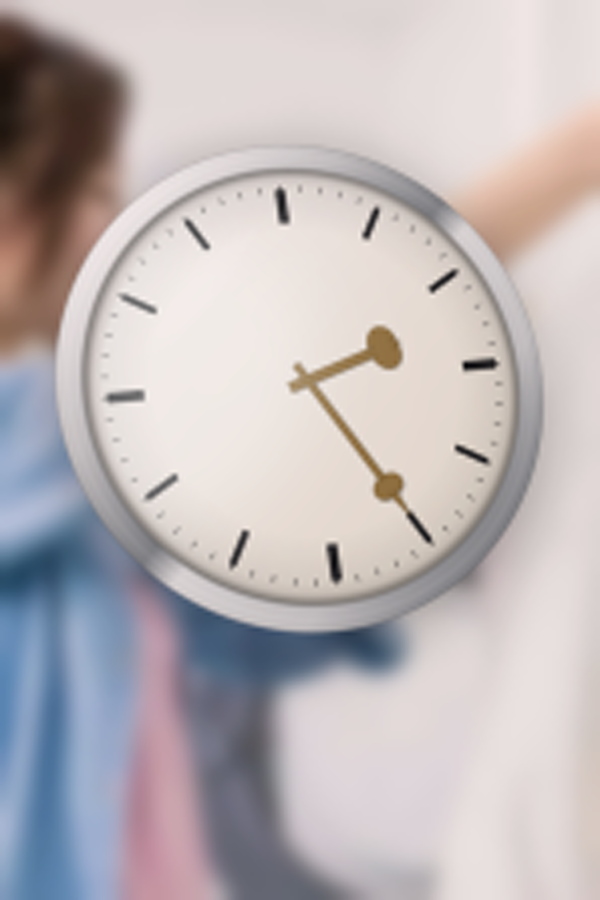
2,25
